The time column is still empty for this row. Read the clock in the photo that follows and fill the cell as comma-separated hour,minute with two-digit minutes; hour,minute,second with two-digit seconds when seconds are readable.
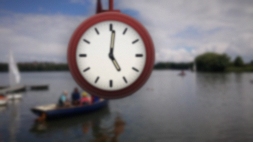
5,01
